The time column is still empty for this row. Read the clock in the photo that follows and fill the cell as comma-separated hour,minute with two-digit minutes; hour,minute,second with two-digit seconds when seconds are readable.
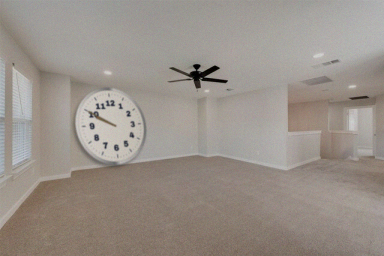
9,50
